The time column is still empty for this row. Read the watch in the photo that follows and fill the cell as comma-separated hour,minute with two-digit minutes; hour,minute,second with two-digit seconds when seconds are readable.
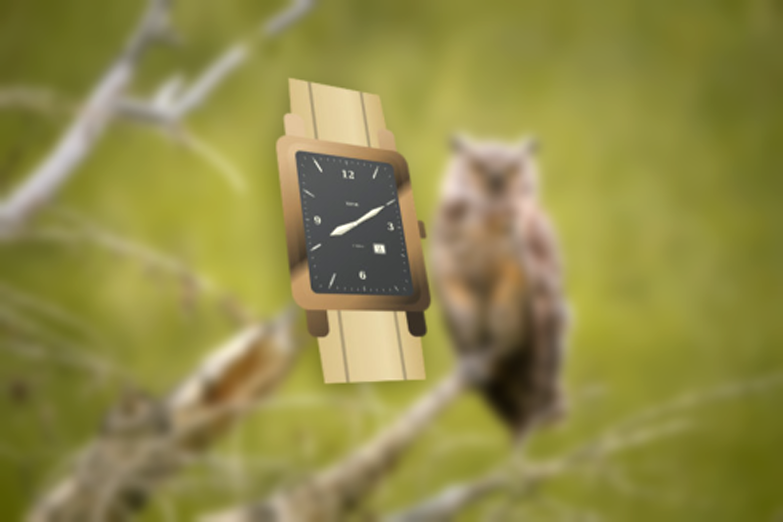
8,10
